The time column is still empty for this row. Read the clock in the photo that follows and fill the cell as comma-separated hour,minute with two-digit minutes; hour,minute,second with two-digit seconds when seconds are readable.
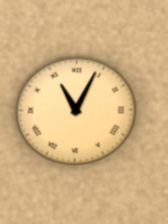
11,04
